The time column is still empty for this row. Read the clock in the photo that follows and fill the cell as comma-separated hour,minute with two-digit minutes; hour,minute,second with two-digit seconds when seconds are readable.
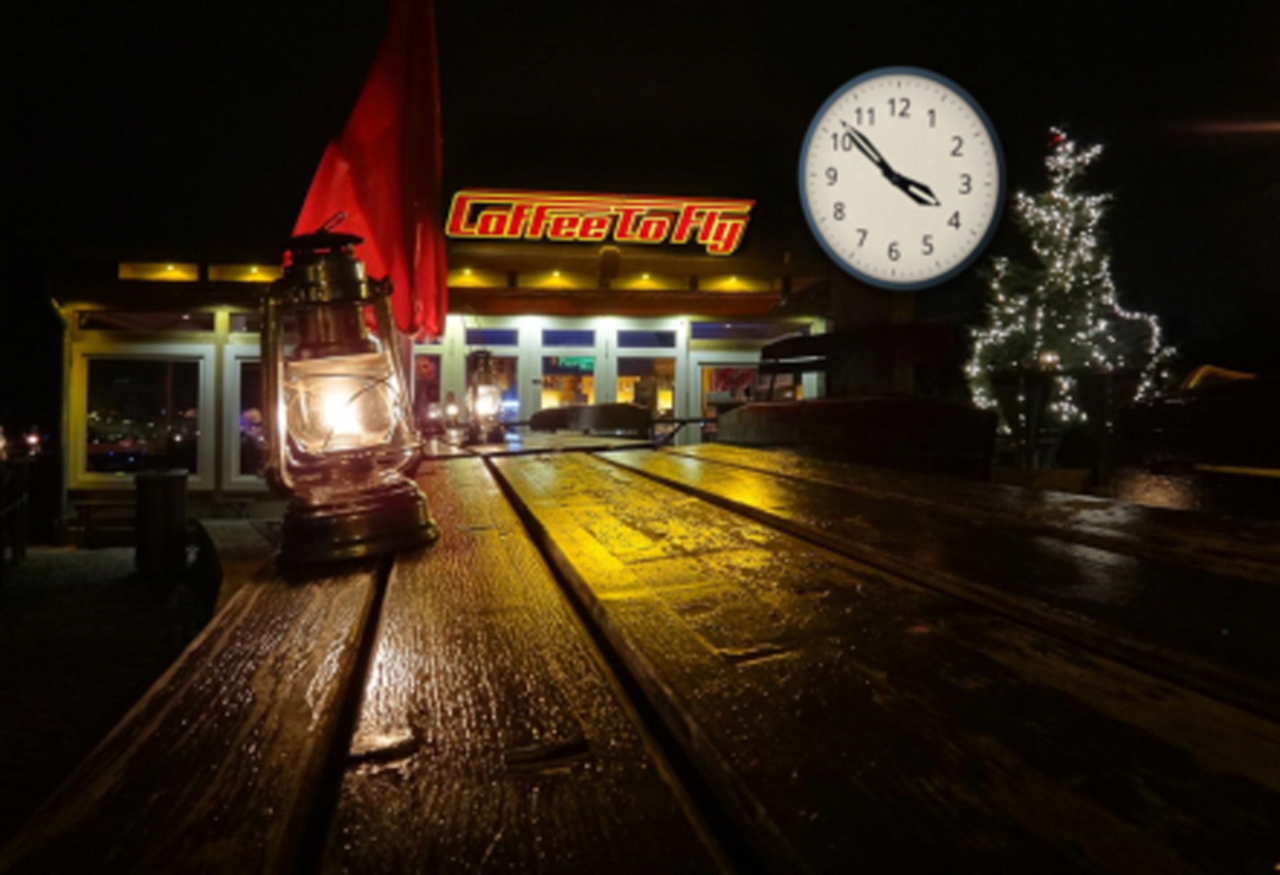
3,52
